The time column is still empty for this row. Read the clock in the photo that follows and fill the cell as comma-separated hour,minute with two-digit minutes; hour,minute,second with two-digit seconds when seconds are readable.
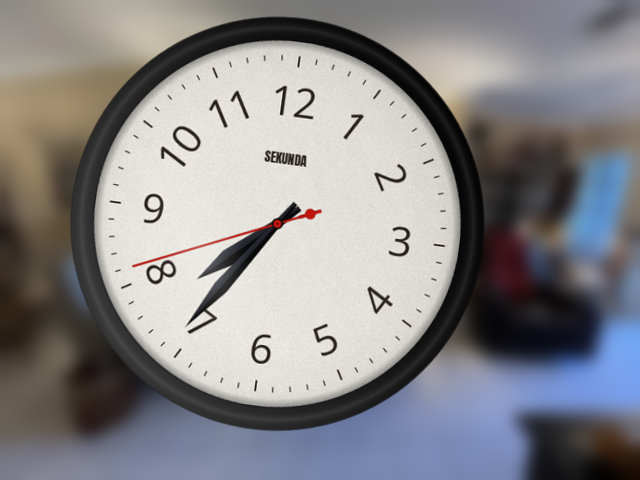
7,35,41
